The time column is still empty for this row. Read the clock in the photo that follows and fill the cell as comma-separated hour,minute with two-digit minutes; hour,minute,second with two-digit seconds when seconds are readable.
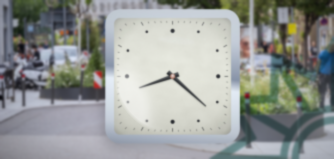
8,22
